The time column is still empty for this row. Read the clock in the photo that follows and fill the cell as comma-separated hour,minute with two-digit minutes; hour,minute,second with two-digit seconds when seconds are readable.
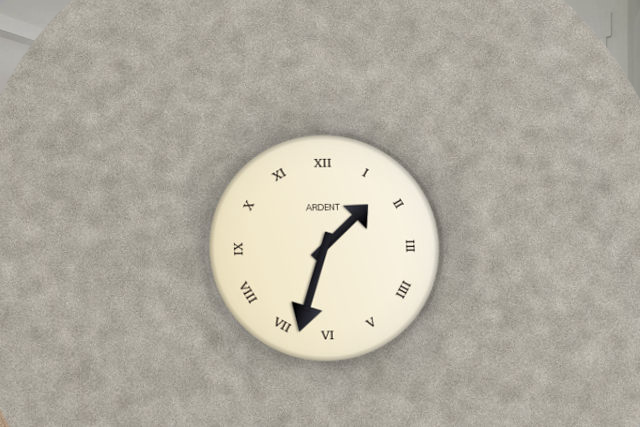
1,33
